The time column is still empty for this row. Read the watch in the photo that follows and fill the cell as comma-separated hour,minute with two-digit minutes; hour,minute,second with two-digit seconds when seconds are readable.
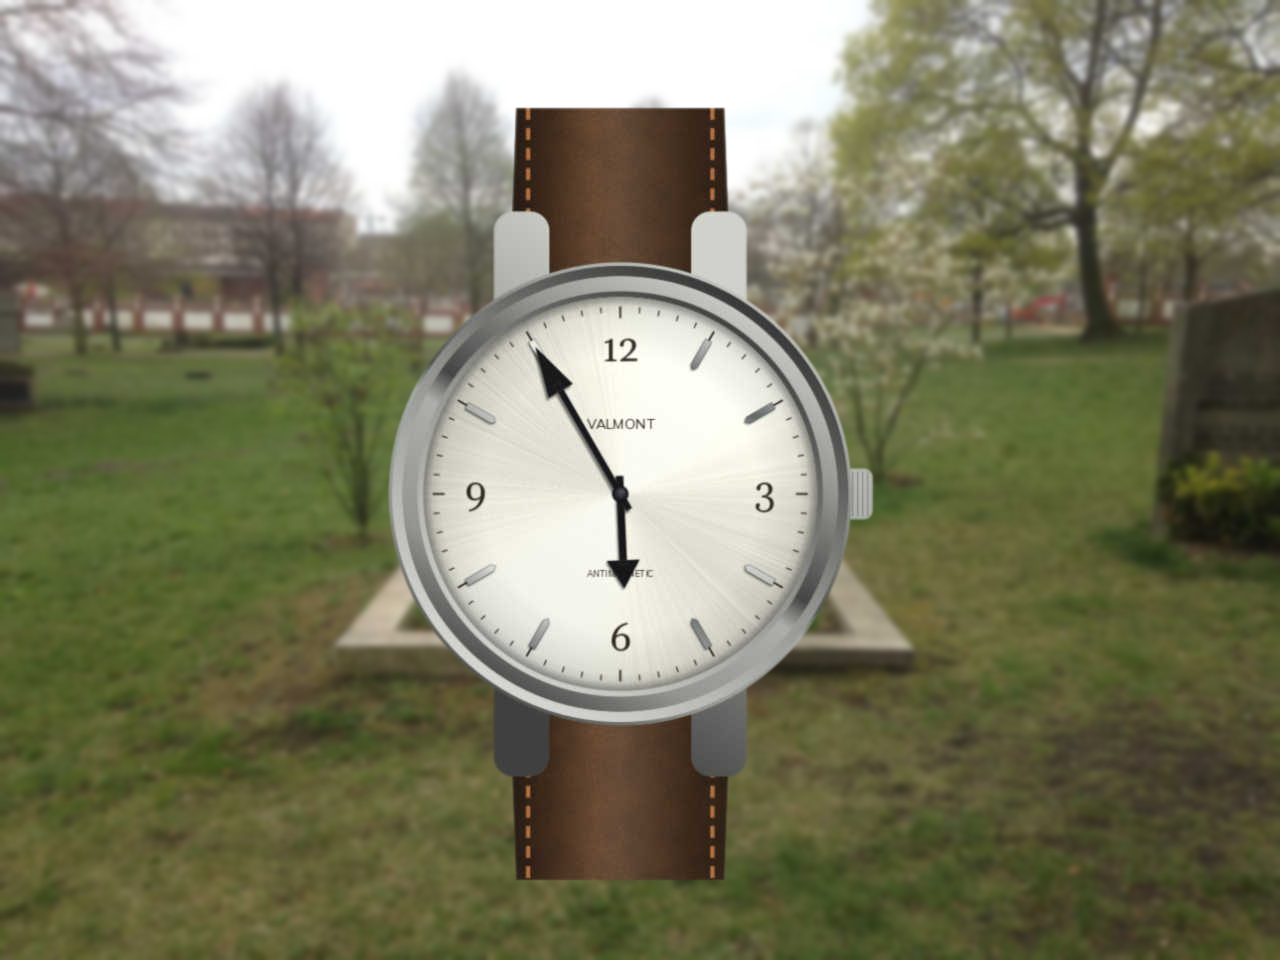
5,55
